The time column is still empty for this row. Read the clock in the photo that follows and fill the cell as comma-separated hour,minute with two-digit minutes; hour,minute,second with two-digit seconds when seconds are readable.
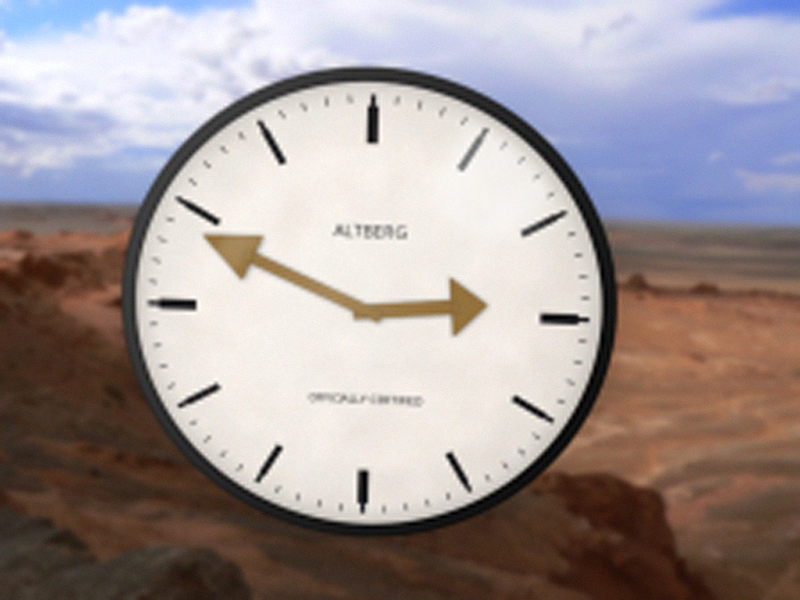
2,49
